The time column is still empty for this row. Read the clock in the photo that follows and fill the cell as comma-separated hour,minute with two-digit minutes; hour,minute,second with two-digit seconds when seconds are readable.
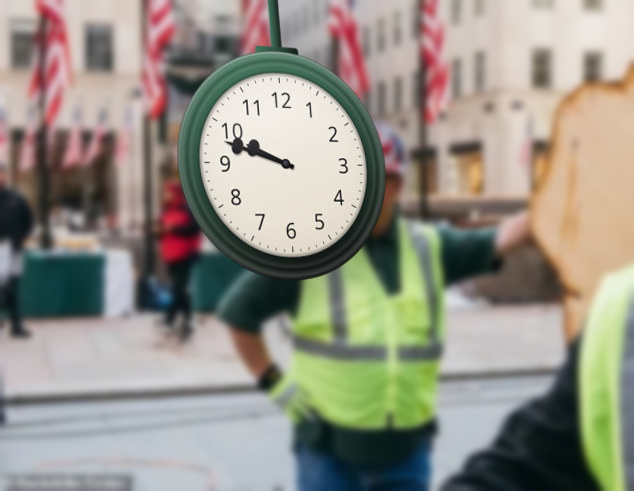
9,48
